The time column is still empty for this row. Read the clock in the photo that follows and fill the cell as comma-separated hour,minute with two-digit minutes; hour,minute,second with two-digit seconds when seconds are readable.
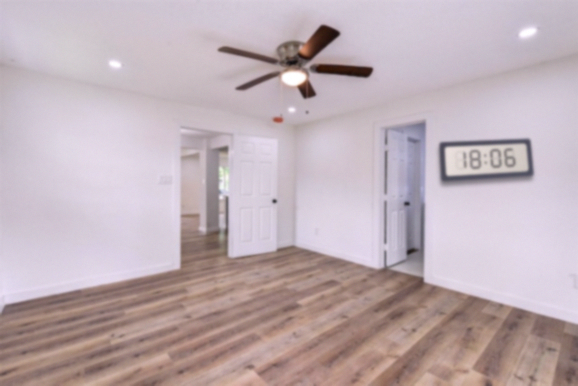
18,06
